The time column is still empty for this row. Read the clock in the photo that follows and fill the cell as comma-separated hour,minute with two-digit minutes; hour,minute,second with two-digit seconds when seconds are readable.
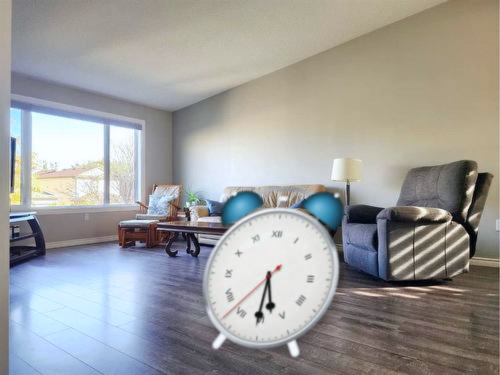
5,30,37
